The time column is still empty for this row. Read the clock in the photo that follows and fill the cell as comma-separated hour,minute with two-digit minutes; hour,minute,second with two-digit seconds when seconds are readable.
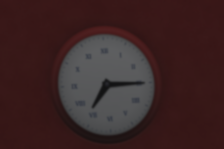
7,15
